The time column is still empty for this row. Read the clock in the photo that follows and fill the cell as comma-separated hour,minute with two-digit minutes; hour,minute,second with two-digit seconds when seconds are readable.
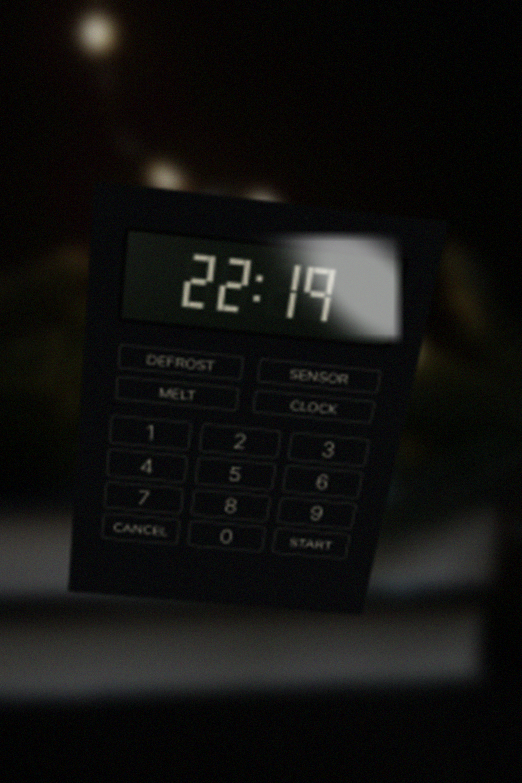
22,19
